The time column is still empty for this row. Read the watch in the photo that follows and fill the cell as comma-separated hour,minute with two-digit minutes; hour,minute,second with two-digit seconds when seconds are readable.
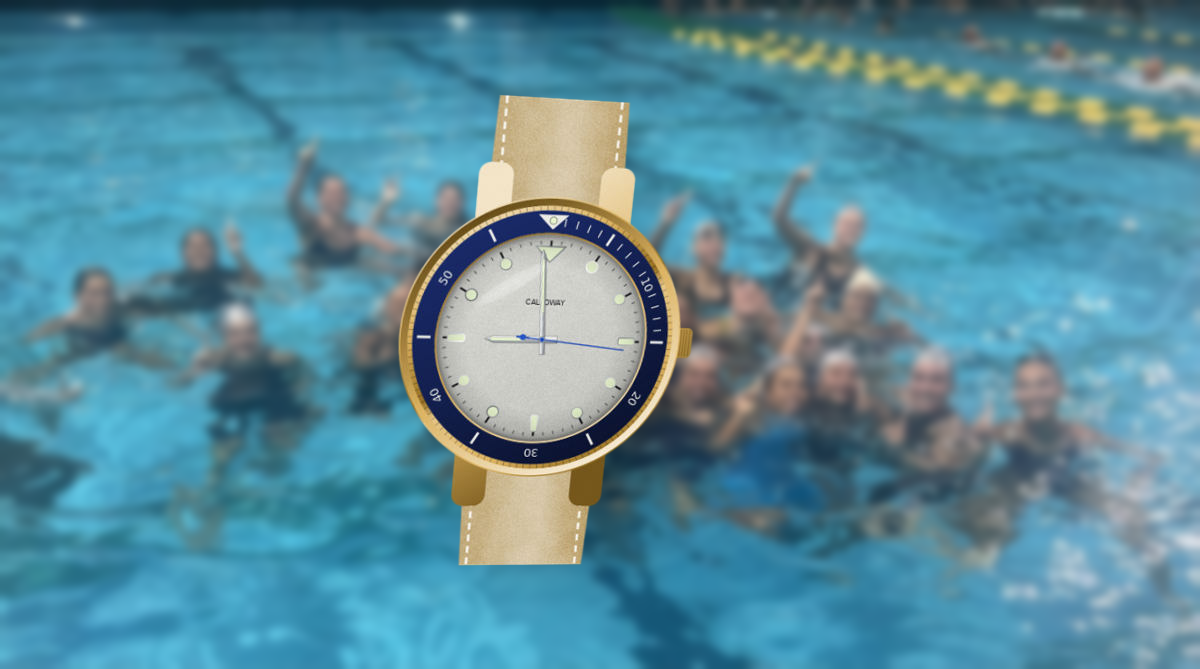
8,59,16
